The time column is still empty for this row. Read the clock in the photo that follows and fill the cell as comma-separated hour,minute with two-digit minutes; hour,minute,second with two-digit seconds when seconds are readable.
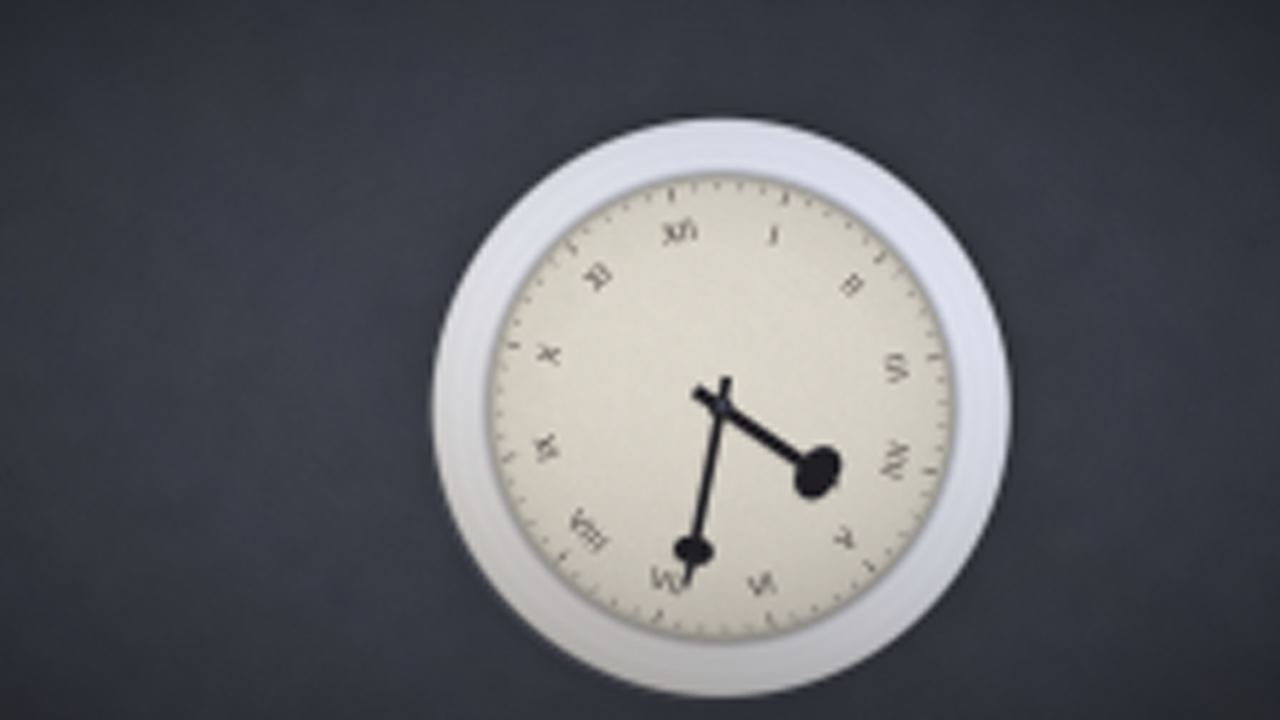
4,34
